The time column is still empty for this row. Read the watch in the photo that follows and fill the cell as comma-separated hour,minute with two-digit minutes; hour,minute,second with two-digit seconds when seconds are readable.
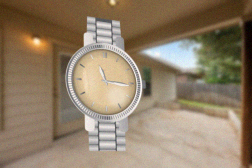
11,16
